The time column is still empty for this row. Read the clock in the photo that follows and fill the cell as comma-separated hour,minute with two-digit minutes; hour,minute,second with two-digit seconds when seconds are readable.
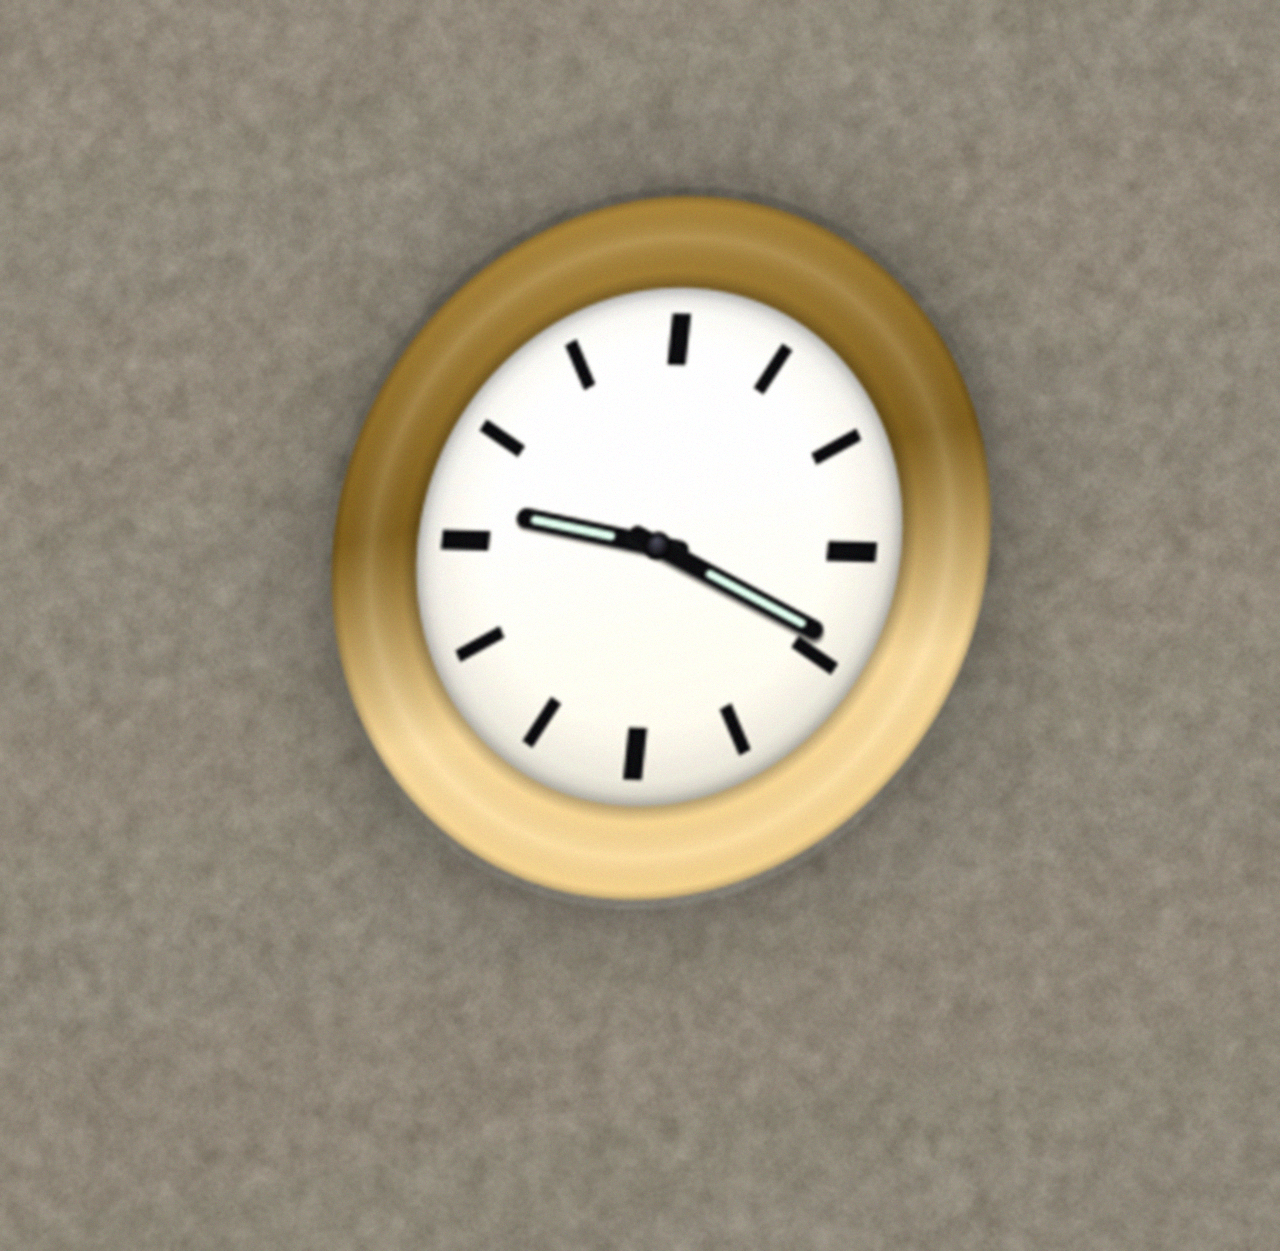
9,19
